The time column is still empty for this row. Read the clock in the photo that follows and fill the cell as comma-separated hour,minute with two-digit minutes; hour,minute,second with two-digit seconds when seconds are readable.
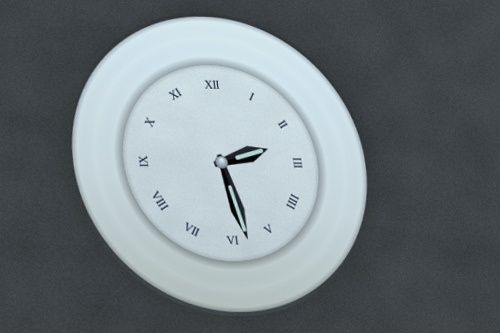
2,28
